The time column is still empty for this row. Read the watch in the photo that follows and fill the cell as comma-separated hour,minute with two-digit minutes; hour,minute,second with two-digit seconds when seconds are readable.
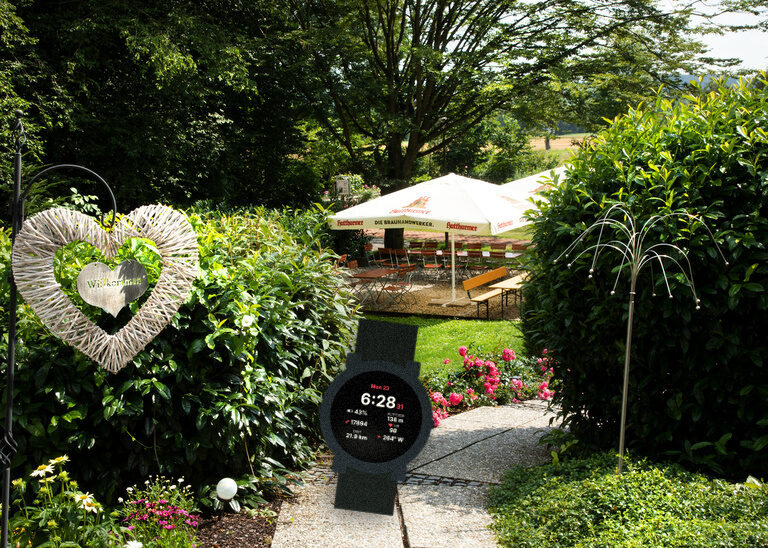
6,28
